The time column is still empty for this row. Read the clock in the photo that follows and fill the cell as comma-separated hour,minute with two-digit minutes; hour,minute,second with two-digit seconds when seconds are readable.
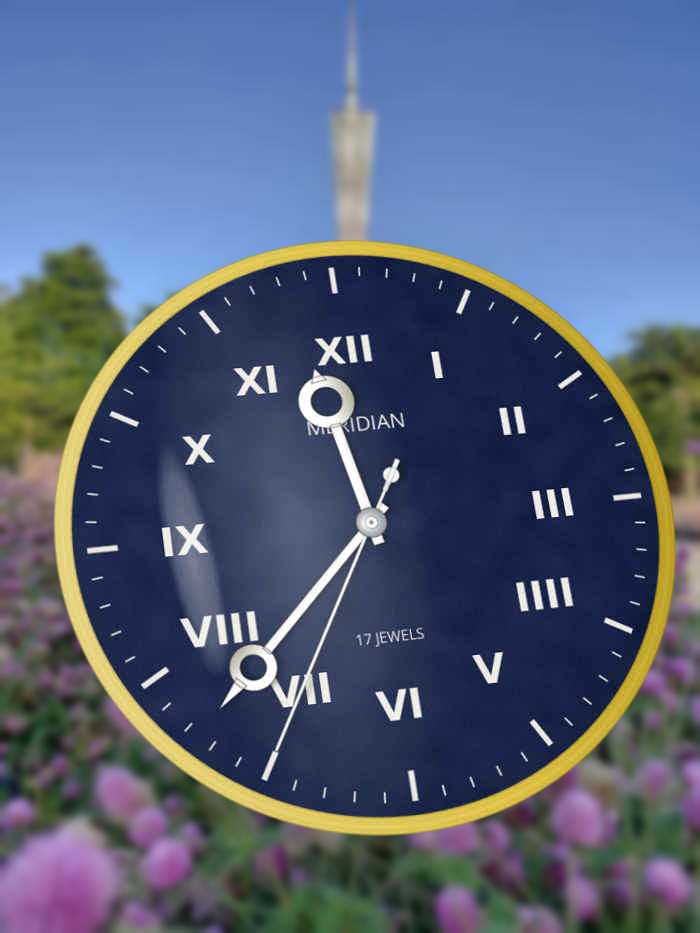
11,37,35
